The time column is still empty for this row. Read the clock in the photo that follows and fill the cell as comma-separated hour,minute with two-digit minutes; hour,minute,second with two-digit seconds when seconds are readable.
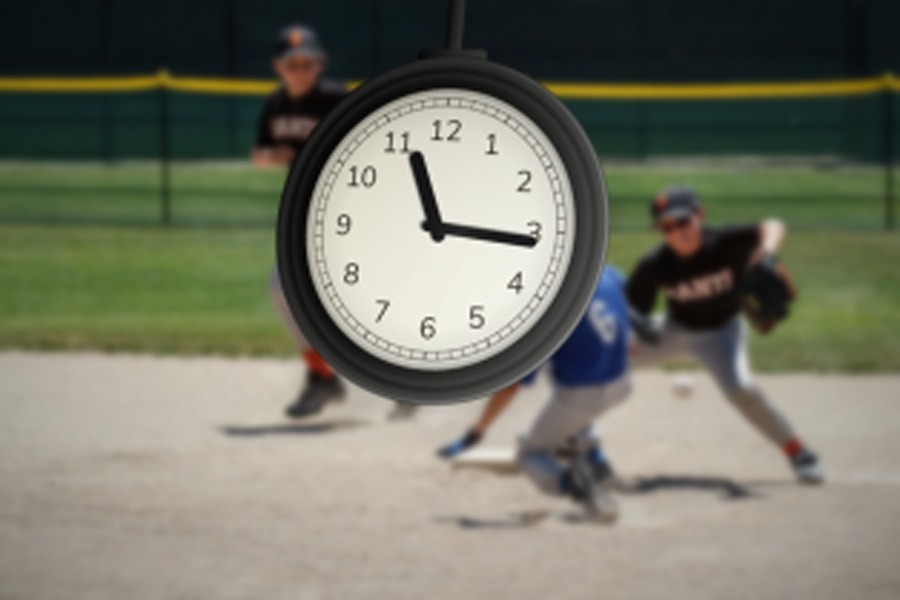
11,16
